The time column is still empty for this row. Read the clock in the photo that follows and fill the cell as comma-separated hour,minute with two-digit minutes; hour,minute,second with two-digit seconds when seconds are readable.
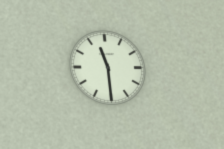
11,30
